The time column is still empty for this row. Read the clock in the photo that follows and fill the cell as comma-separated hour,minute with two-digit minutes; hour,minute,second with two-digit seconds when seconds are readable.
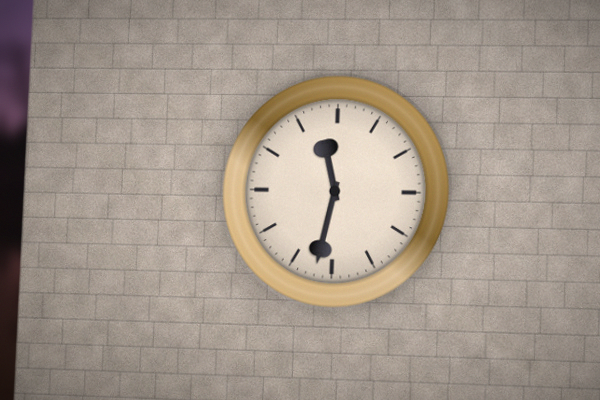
11,32
